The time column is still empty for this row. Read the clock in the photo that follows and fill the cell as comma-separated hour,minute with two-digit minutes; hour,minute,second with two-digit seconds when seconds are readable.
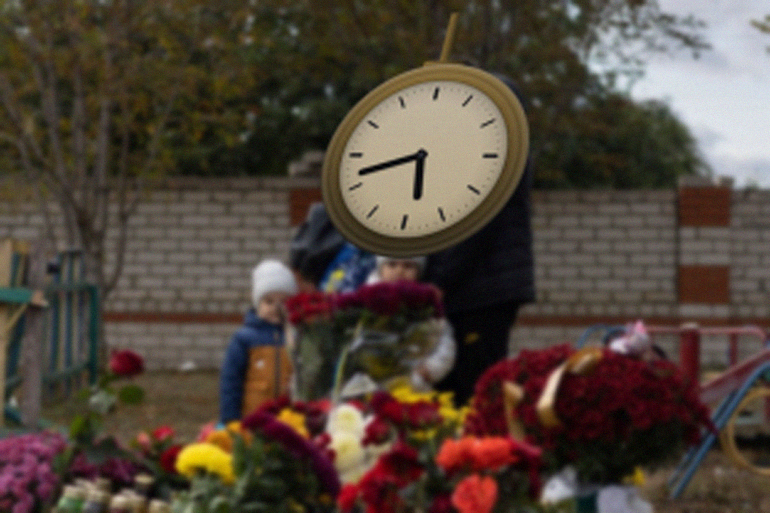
5,42
